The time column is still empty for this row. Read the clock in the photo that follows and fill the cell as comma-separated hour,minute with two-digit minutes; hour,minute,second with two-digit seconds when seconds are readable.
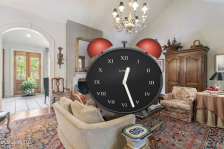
12,27
